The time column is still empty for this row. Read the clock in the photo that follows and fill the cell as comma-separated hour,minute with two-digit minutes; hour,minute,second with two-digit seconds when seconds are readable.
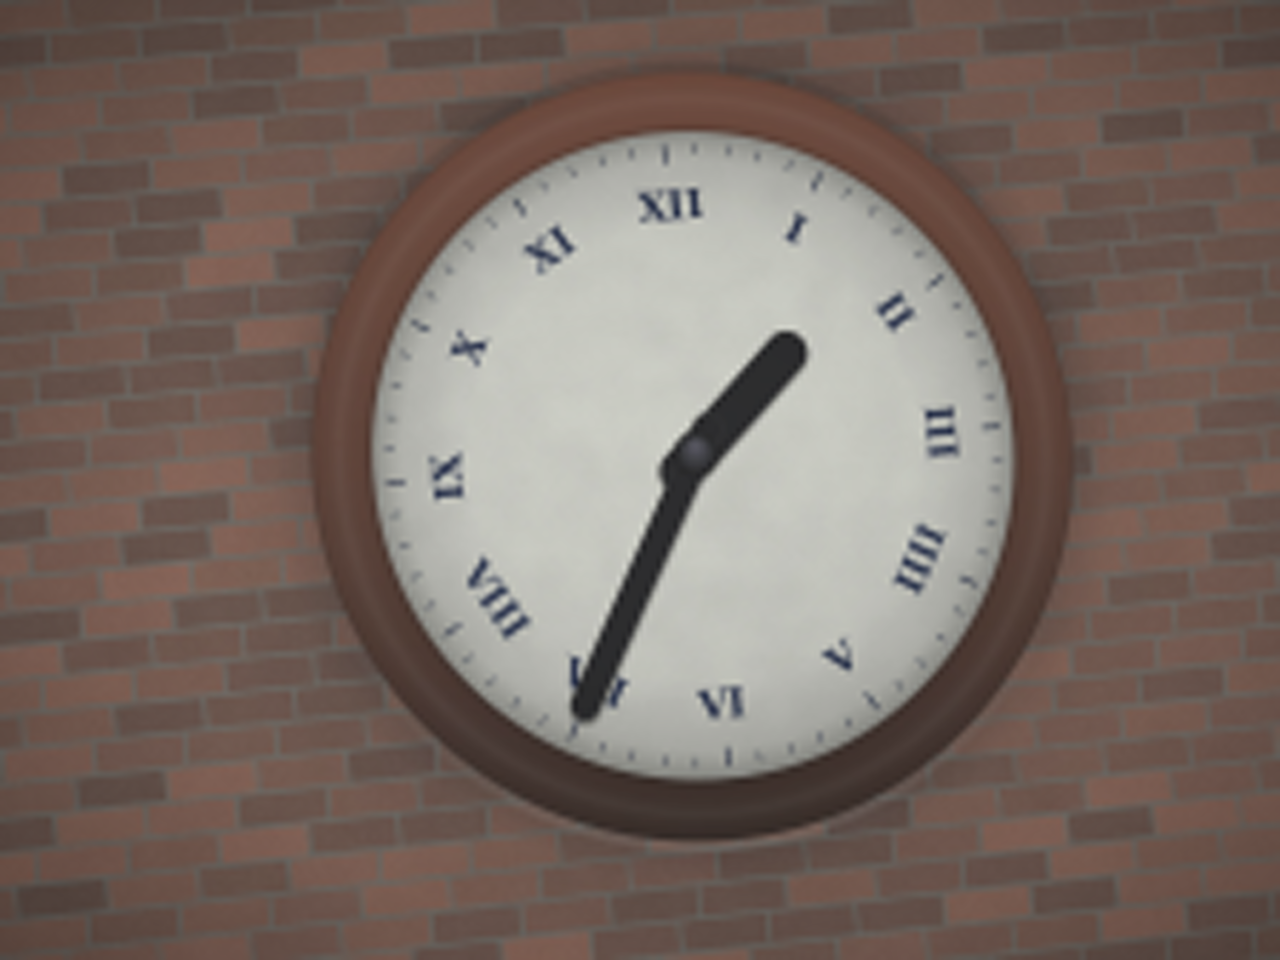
1,35
